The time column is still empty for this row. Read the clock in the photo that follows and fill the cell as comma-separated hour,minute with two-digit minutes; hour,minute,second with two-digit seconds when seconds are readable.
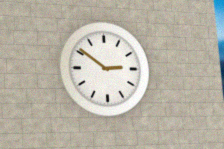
2,51
